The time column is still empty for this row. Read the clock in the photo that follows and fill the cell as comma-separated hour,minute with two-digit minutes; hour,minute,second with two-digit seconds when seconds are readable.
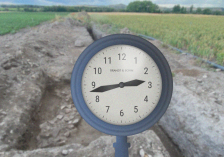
2,43
